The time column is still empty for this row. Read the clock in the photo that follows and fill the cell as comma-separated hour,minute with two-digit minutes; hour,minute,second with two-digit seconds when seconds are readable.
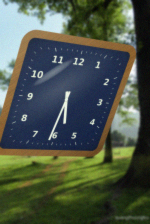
5,31
